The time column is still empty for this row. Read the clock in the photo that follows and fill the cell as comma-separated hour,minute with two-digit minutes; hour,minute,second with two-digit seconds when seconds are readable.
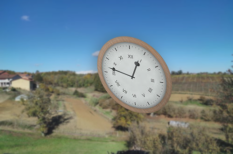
12,47
